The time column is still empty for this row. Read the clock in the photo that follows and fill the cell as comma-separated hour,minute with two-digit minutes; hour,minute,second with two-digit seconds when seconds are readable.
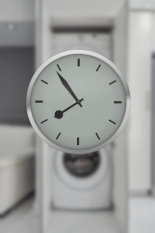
7,54
